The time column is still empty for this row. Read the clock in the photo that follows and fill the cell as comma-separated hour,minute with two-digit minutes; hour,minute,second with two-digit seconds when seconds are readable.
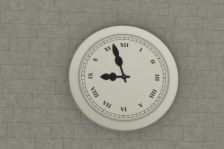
8,57
